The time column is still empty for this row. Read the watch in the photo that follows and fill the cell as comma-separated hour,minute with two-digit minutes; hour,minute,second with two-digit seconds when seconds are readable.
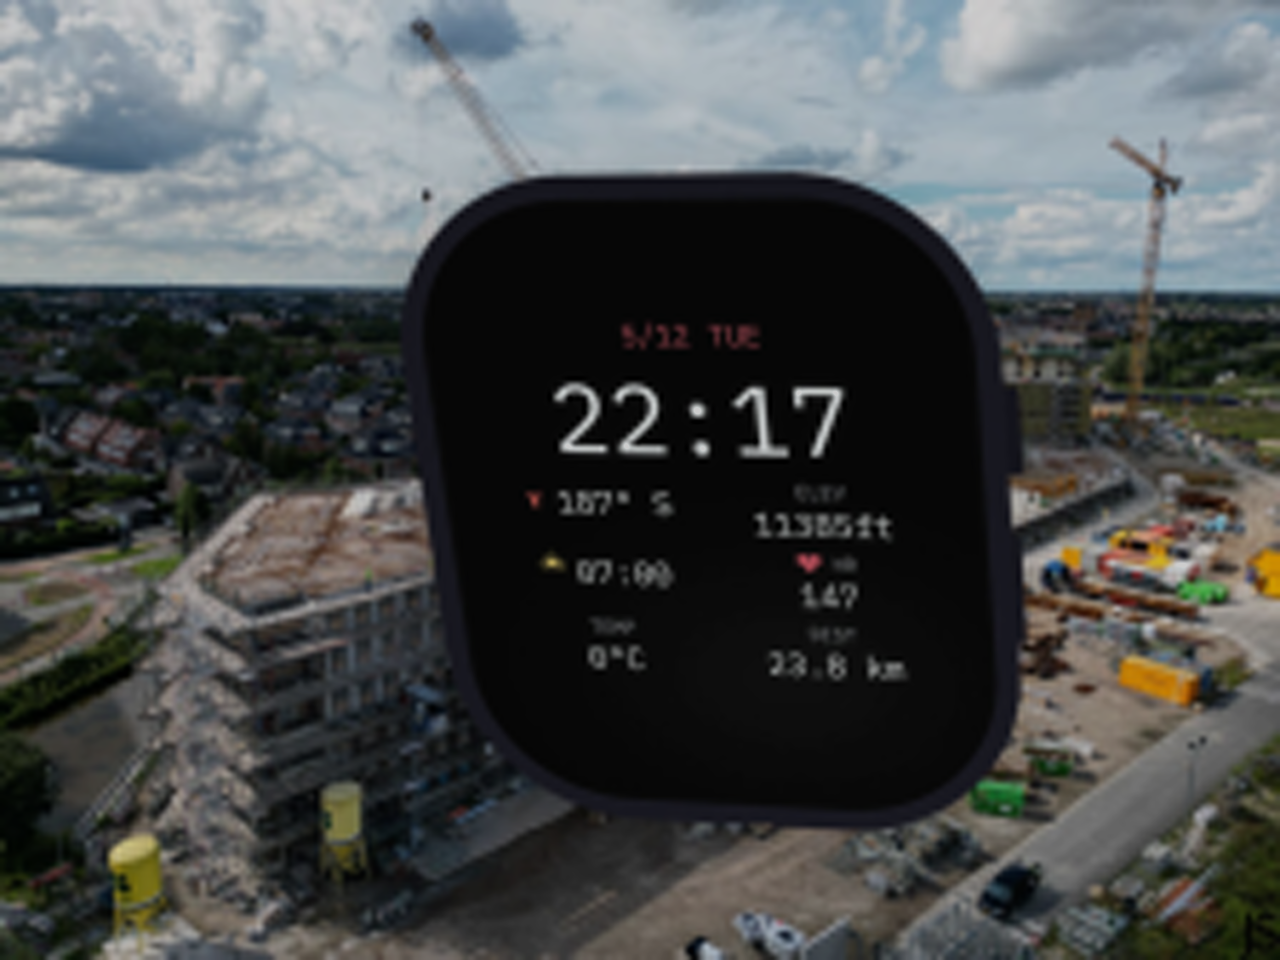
22,17
